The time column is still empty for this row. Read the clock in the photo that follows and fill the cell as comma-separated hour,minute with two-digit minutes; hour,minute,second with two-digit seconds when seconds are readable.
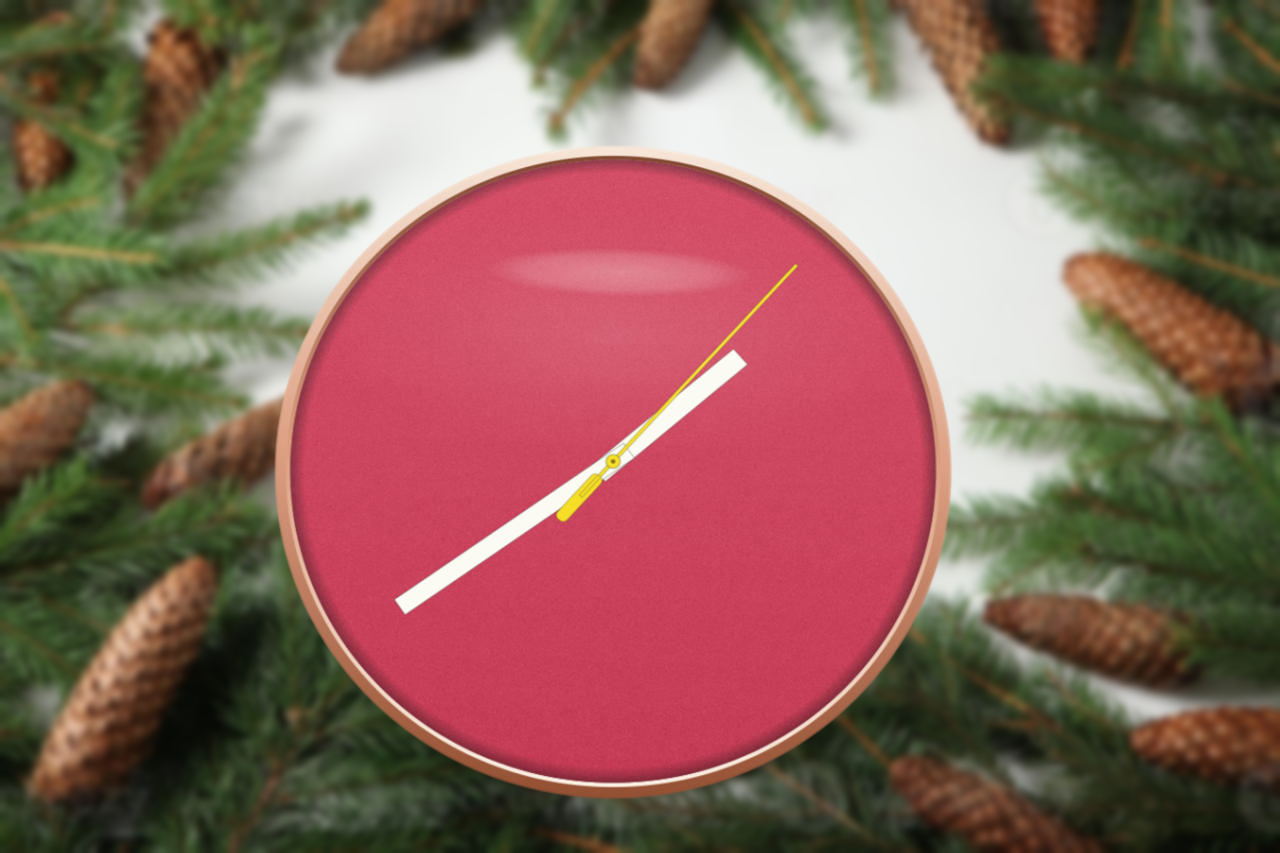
1,39,07
